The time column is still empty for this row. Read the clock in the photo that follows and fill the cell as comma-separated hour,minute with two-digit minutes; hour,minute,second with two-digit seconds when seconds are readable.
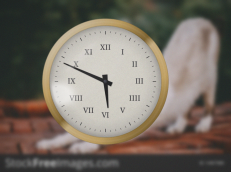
5,49
